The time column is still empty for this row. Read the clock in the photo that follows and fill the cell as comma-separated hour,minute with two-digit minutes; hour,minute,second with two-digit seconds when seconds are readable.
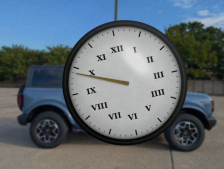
9,49
